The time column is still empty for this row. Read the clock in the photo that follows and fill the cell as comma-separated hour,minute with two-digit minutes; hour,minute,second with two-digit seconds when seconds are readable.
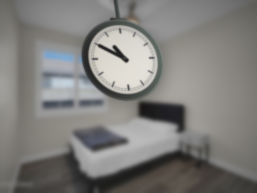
10,50
